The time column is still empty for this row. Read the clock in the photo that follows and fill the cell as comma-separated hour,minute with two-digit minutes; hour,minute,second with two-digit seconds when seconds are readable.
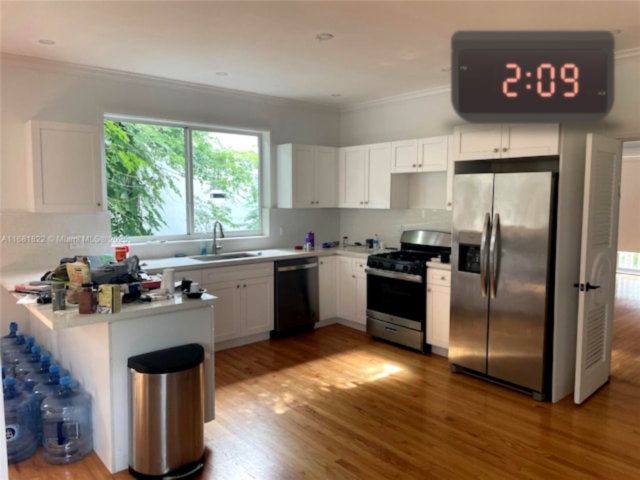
2,09
